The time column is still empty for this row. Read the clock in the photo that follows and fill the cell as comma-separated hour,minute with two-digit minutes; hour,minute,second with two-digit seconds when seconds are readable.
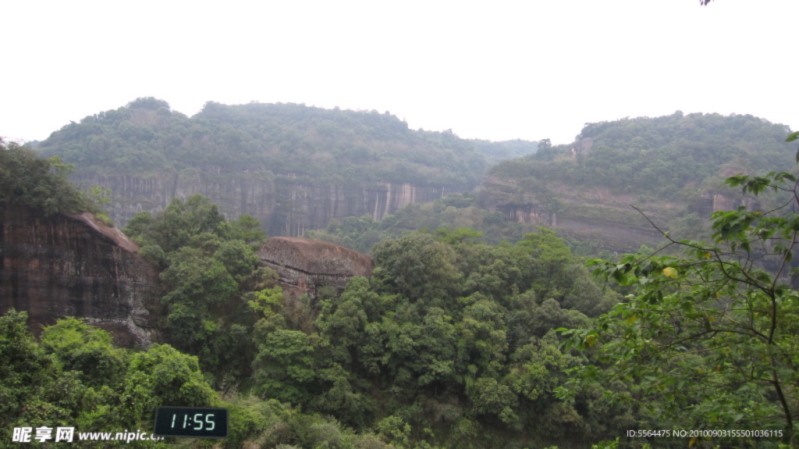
11,55
